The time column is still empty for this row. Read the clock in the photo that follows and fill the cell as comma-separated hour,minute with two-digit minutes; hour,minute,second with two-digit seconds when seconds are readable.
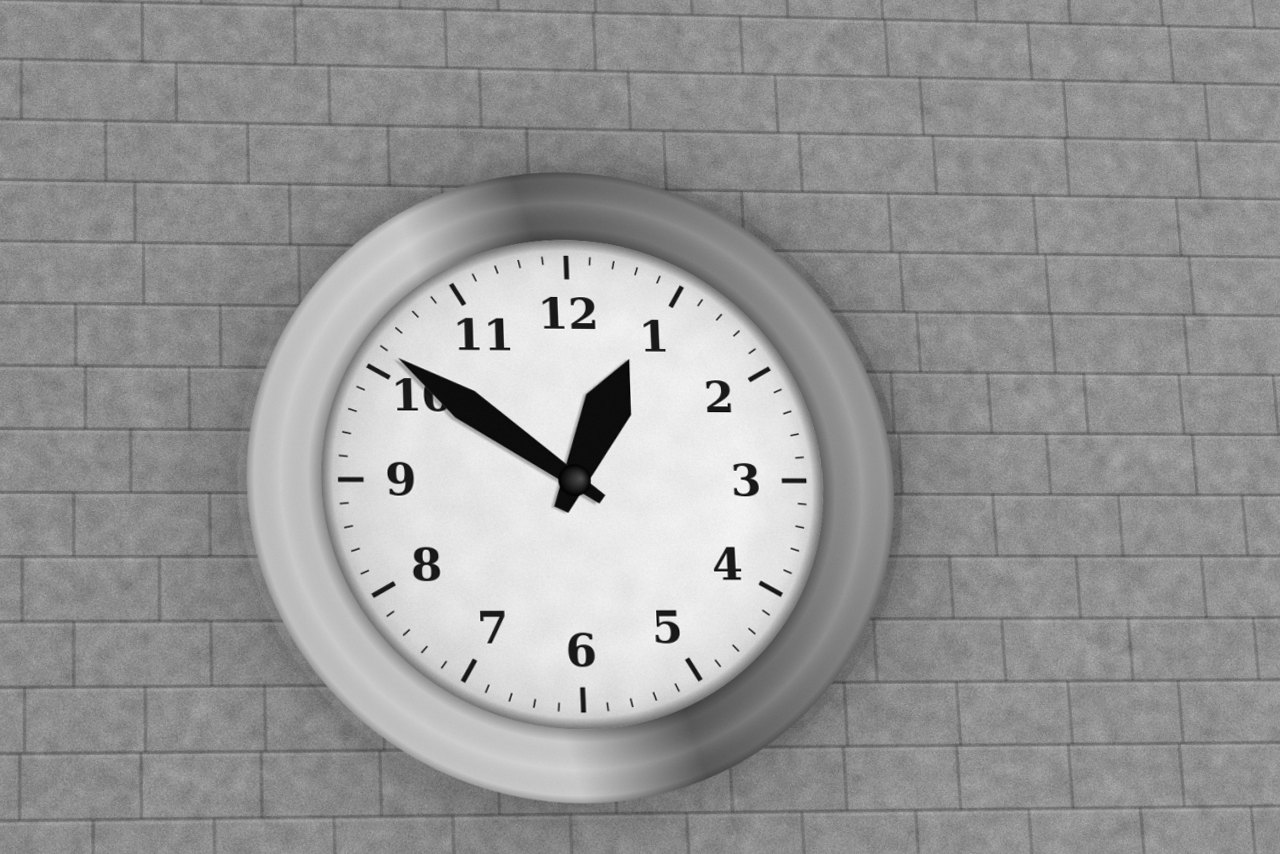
12,51
